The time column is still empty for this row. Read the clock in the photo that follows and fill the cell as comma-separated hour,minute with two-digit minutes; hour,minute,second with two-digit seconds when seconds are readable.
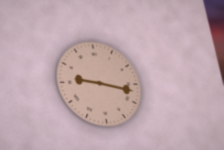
9,17
